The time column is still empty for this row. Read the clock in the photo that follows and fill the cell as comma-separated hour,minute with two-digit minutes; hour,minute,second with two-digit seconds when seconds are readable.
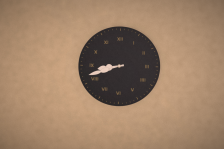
8,42
